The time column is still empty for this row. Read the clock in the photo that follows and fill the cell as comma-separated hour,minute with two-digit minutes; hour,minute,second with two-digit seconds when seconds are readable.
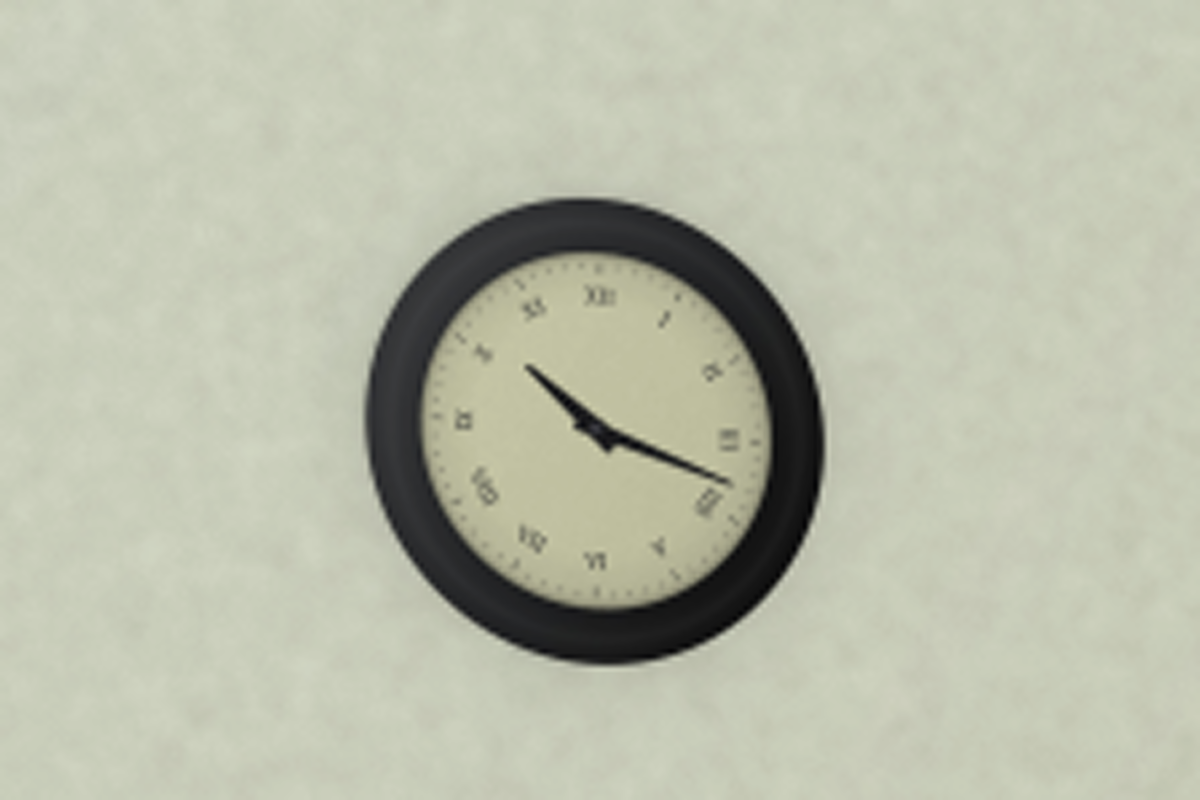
10,18
